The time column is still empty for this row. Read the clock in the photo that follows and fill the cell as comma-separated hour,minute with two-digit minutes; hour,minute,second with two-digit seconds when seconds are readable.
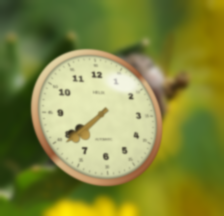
7,39
